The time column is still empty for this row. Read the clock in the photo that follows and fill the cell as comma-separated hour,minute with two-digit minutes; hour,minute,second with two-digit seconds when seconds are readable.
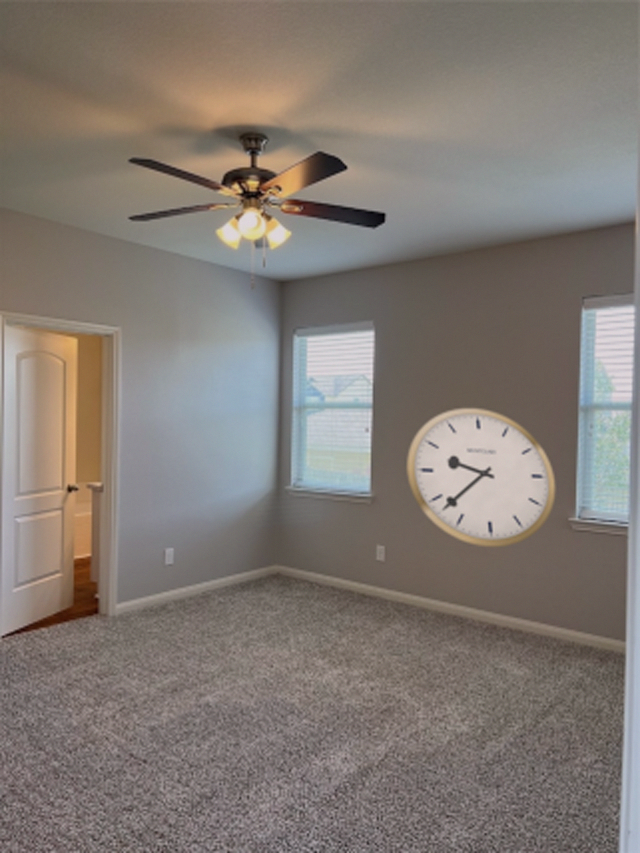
9,38
